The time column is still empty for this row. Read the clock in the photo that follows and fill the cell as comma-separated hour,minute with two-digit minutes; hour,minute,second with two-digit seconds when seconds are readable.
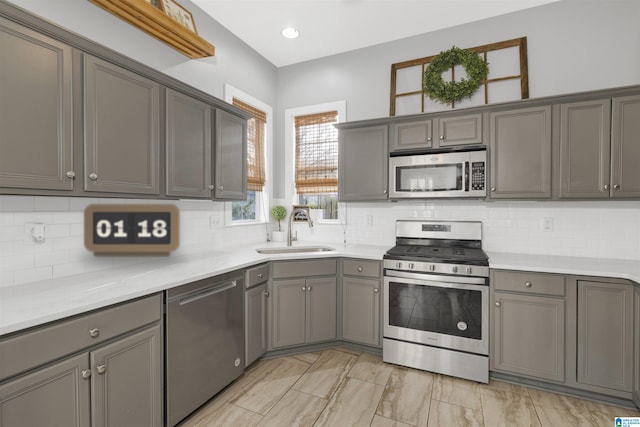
1,18
